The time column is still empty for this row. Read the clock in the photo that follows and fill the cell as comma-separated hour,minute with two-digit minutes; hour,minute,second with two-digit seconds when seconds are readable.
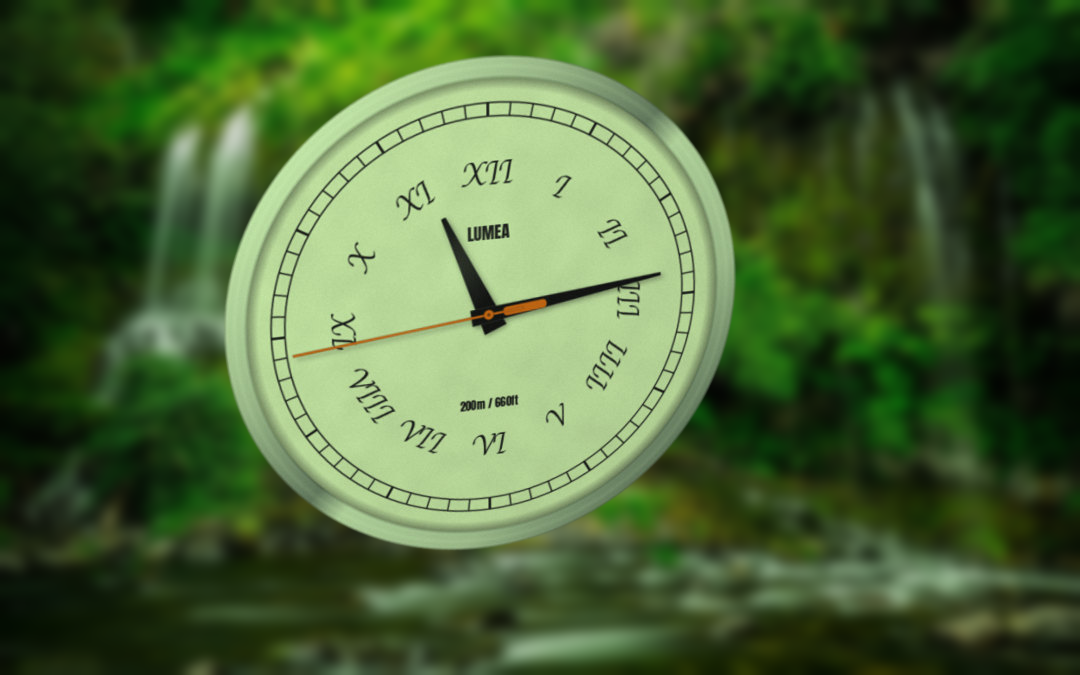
11,13,44
